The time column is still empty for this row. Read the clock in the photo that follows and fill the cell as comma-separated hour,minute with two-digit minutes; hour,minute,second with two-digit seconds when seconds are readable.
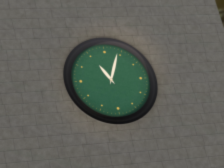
11,04
